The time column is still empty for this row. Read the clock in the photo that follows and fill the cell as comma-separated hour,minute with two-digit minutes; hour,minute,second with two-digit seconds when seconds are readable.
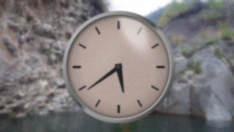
5,39
